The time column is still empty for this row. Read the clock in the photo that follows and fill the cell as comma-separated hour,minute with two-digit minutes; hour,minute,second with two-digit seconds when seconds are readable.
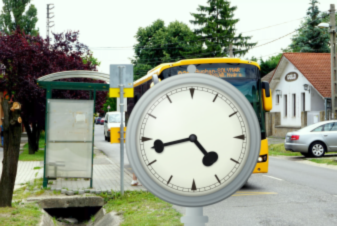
4,43
